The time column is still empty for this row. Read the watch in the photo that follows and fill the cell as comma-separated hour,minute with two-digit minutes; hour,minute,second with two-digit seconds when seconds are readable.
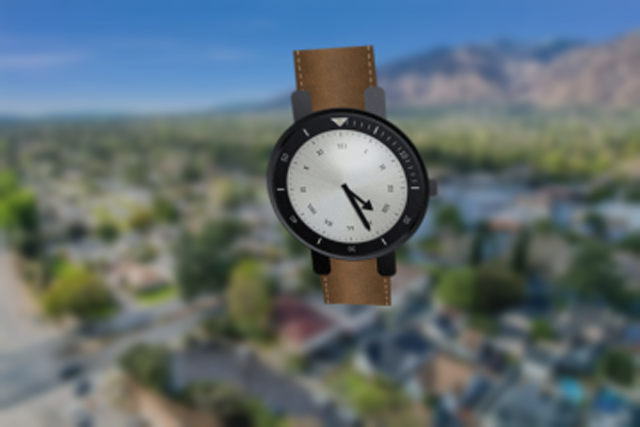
4,26
